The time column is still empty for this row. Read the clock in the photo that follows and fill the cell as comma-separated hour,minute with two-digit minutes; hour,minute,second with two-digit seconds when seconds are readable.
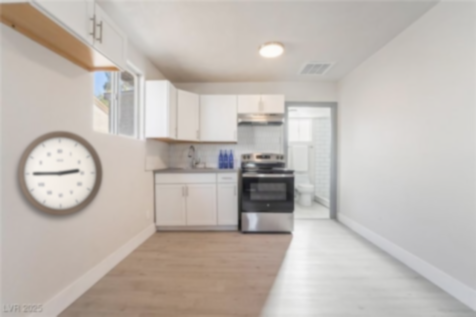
2,45
